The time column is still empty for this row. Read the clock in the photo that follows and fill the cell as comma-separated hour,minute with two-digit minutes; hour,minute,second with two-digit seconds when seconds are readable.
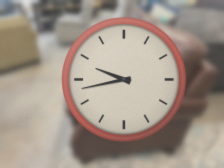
9,43
